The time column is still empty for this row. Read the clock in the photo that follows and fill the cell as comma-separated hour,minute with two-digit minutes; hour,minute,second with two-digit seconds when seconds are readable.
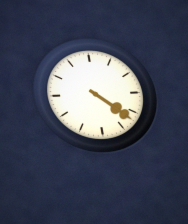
4,22
